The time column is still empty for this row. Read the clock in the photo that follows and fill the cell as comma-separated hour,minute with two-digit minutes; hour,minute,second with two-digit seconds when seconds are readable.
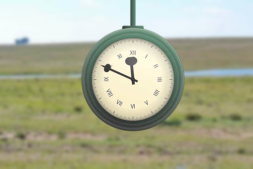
11,49
